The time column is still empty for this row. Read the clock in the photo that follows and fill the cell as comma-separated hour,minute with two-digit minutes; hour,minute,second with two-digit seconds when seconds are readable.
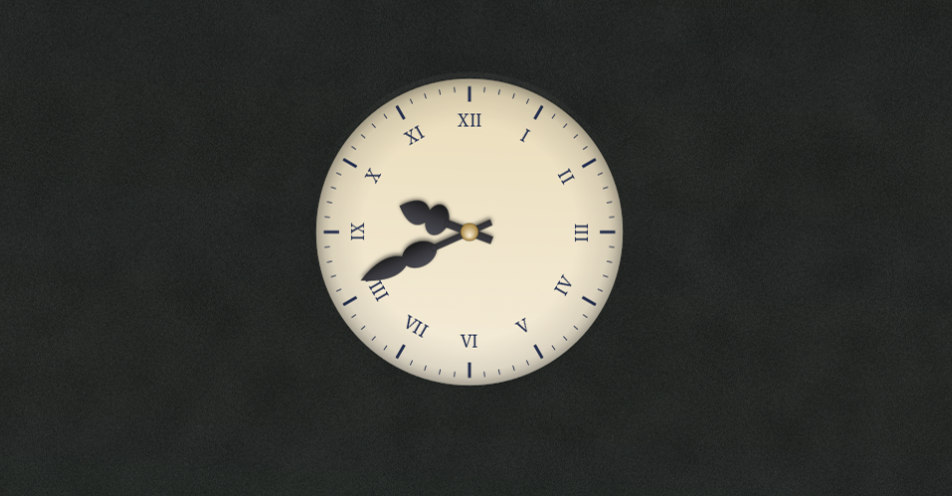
9,41
